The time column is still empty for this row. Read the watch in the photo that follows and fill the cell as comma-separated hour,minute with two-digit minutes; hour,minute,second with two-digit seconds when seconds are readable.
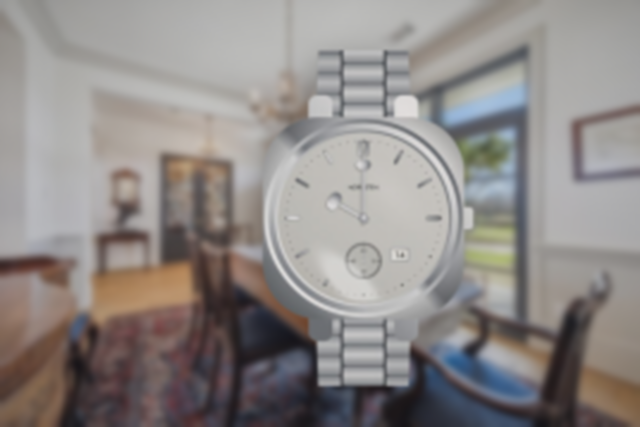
10,00
